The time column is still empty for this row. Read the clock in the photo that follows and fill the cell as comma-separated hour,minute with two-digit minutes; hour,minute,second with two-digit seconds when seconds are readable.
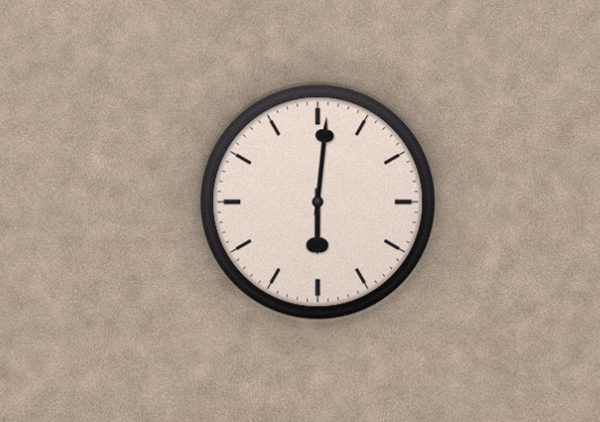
6,01
